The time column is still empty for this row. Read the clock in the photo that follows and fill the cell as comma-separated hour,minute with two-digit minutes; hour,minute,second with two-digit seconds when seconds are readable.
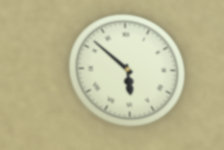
5,52
